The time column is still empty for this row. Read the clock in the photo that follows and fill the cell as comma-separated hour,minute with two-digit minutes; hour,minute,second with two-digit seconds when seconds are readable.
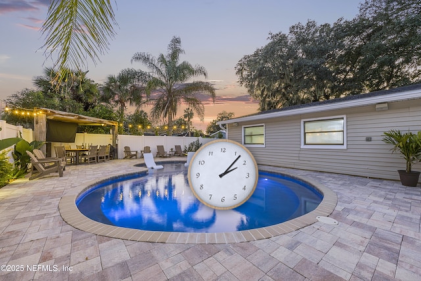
2,07
